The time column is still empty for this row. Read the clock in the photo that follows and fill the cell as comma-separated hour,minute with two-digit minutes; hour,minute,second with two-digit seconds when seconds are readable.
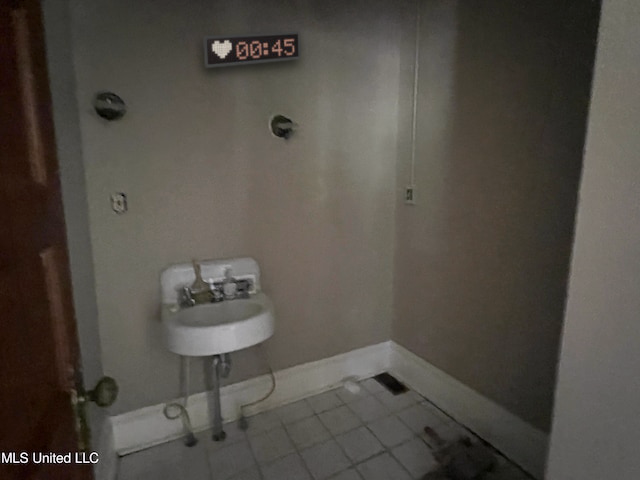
0,45
